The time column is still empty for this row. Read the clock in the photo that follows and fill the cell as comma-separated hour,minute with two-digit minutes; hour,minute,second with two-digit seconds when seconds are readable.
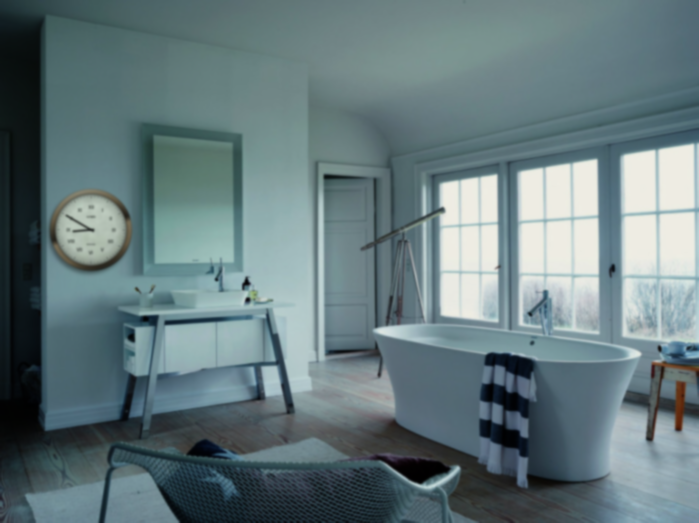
8,50
